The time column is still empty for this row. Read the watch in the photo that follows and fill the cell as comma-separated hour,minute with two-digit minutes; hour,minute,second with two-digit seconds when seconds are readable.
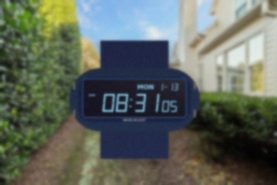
8,31,05
